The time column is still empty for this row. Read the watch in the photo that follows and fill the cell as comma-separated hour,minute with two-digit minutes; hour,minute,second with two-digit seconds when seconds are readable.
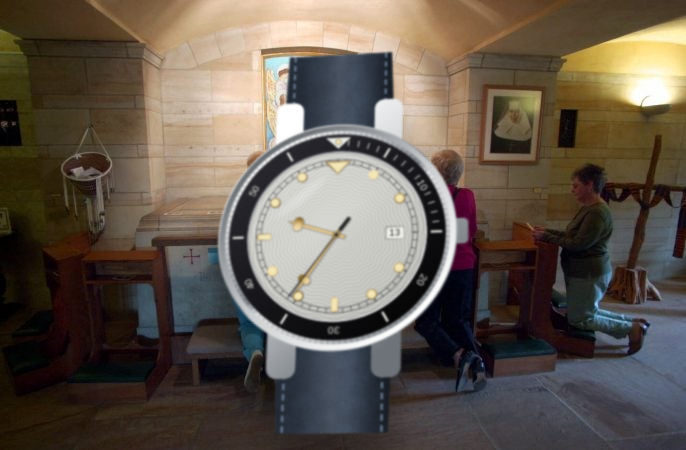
9,35,36
